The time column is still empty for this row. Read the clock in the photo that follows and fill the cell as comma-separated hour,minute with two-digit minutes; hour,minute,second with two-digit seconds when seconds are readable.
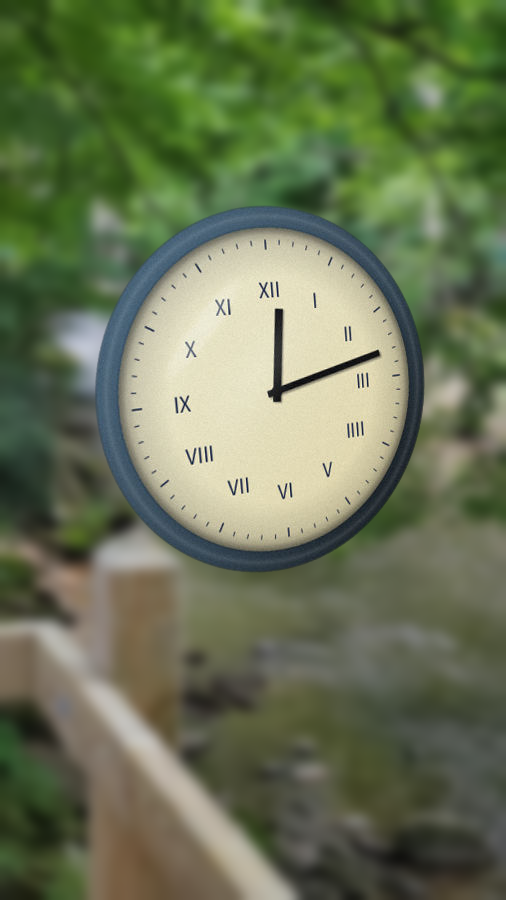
12,13
